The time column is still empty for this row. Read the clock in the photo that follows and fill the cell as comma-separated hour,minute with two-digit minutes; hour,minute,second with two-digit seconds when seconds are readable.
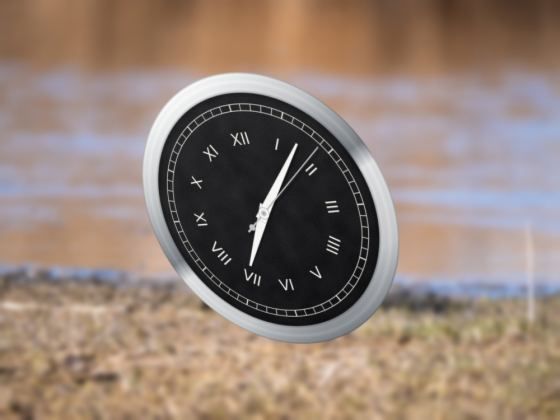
7,07,09
